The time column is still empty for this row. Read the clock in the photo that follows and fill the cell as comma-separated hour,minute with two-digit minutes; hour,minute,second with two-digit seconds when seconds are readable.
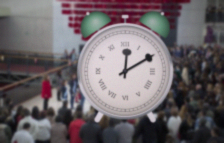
12,10
